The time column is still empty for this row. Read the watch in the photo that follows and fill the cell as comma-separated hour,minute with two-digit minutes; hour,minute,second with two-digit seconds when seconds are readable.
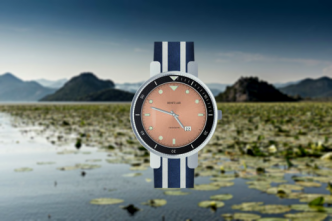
4,48
